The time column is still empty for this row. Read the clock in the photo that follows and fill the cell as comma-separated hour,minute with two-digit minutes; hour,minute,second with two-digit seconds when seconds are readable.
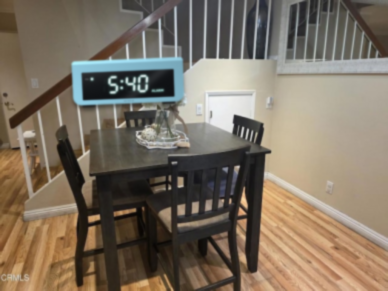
5,40
